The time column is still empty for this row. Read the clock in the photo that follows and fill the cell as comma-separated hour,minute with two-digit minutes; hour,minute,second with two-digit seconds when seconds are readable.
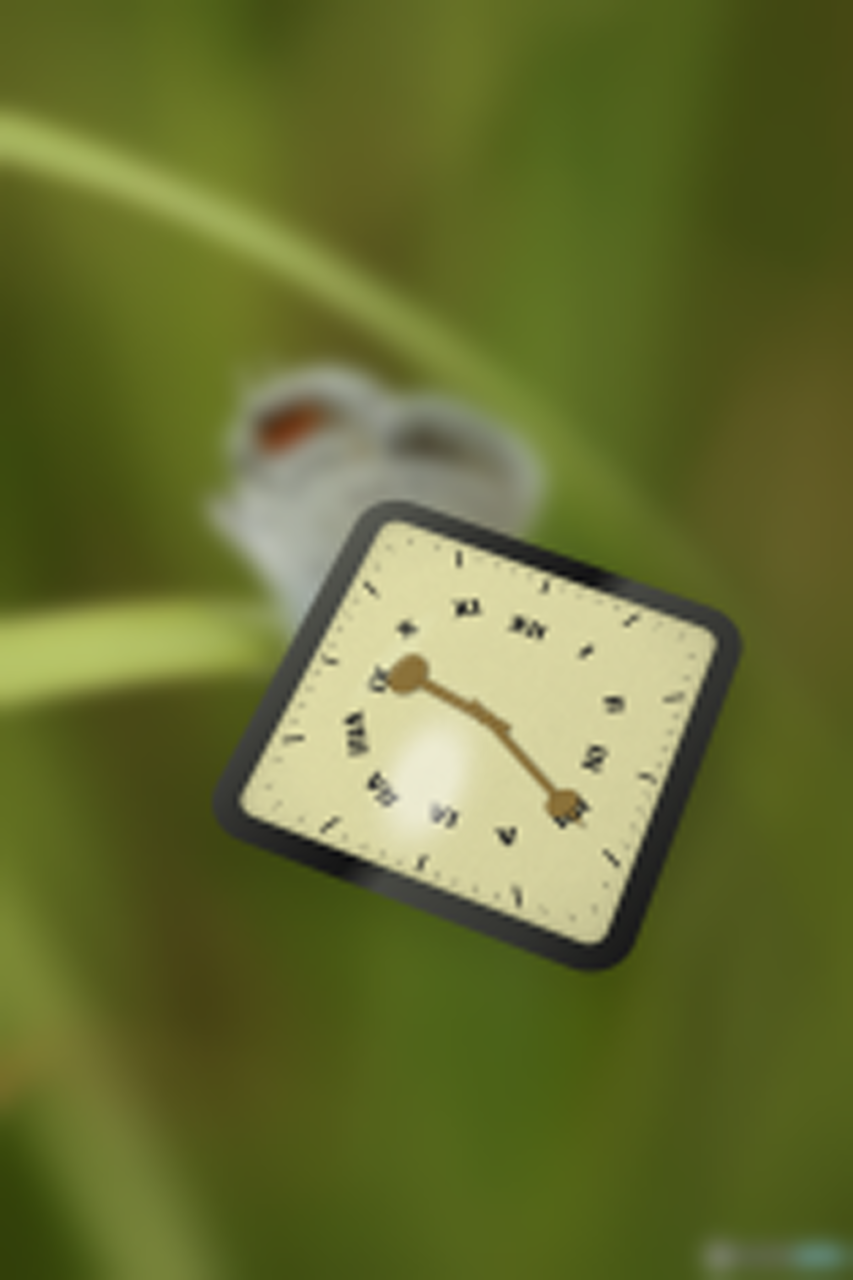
9,20
